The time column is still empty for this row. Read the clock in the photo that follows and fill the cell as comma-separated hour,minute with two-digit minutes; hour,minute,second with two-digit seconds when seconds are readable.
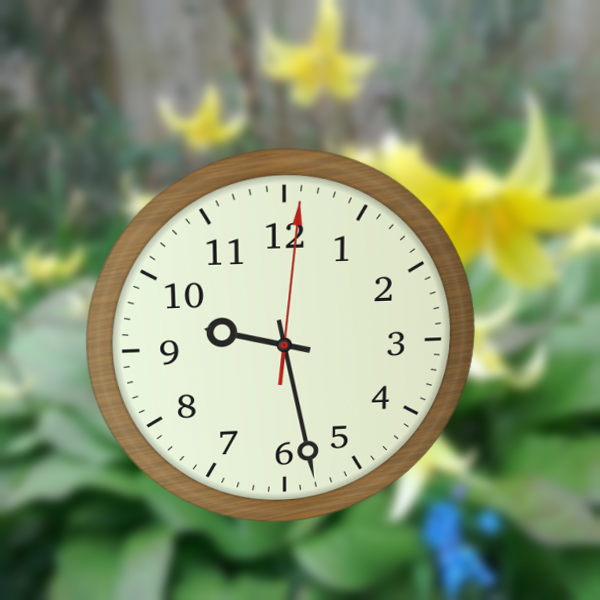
9,28,01
